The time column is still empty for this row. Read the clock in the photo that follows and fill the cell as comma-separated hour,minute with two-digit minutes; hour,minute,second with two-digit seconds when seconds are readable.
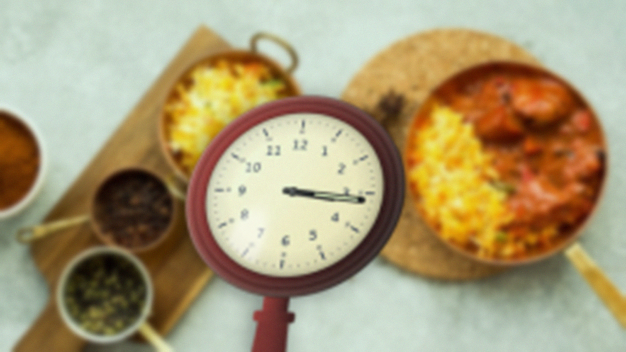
3,16
